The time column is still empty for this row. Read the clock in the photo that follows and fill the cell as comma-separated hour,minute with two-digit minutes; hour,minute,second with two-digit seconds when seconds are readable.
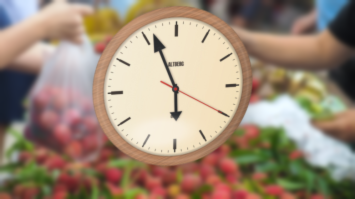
5,56,20
